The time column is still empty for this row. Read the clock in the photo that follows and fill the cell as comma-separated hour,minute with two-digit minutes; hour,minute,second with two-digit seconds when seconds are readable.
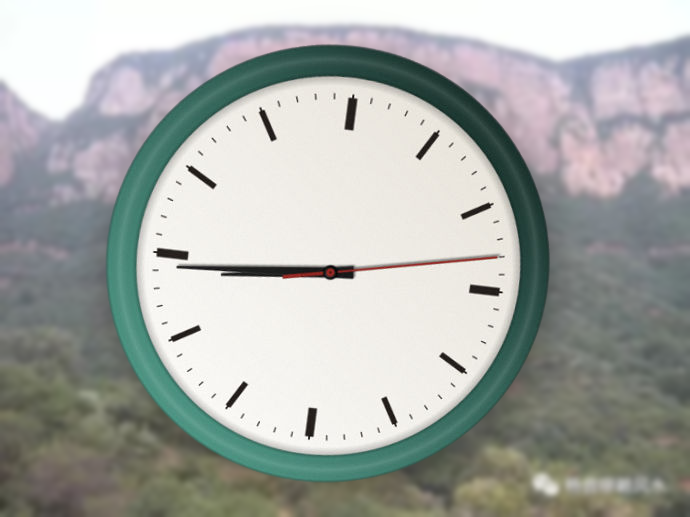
8,44,13
